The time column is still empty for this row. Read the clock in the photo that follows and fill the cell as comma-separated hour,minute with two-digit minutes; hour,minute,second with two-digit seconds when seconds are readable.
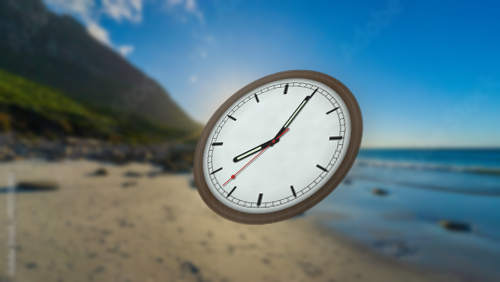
8,04,37
